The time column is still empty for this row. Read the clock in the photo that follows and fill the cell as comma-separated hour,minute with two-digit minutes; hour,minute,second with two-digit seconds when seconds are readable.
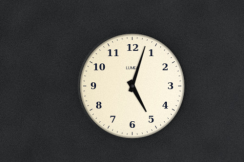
5,03
